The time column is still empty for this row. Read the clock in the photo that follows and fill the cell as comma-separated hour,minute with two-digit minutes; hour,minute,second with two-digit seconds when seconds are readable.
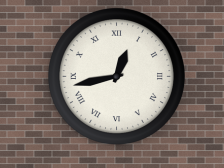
12,43
